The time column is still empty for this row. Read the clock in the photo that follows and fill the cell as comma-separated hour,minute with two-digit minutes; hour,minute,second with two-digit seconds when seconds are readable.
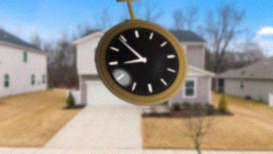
8,54
